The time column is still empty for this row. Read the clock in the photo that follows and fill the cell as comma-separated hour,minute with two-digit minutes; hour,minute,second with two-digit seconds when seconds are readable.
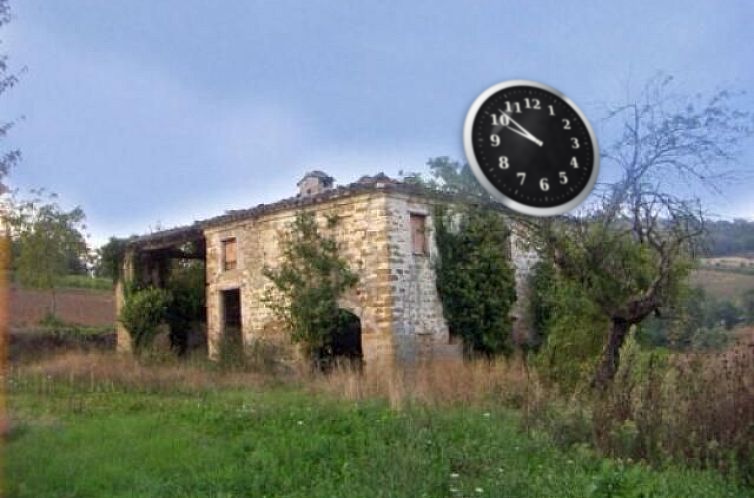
9,52
